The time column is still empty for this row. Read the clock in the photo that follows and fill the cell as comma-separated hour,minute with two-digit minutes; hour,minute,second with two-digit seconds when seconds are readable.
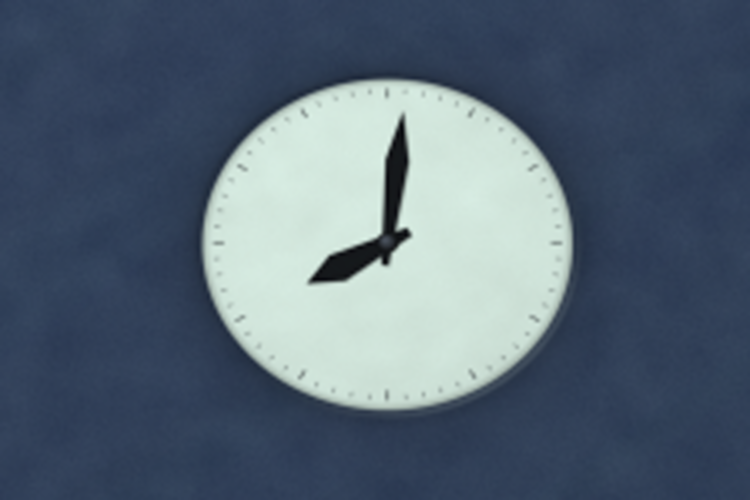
8,01
